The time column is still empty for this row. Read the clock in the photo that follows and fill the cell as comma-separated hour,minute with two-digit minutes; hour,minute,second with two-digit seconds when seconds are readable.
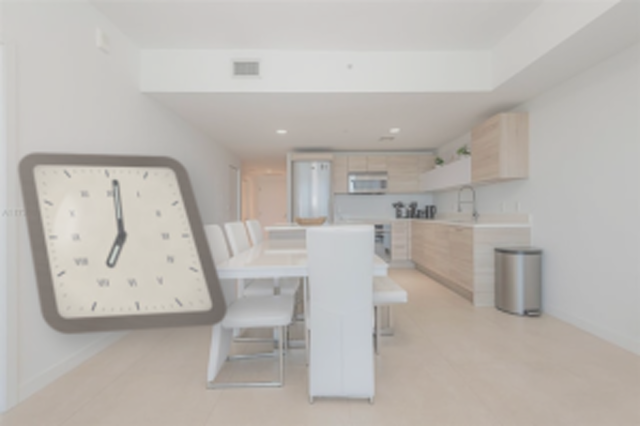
7,01
